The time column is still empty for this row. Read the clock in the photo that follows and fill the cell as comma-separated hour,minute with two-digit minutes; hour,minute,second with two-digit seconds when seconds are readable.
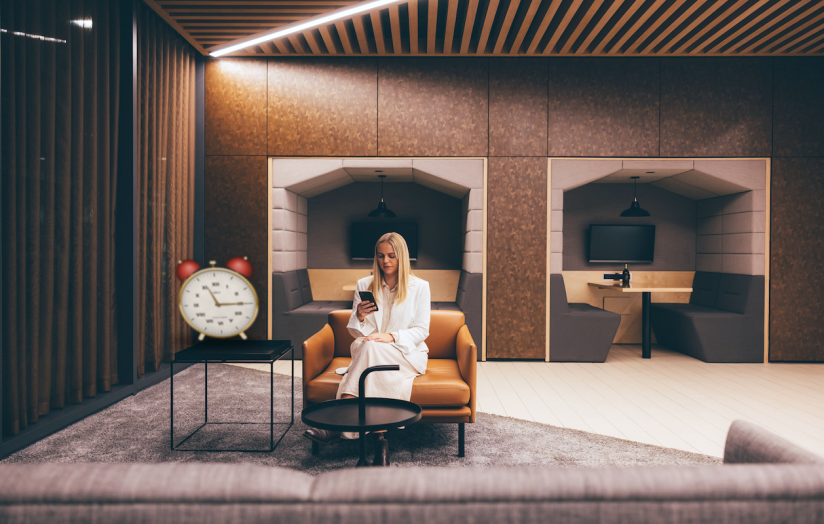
11,15
